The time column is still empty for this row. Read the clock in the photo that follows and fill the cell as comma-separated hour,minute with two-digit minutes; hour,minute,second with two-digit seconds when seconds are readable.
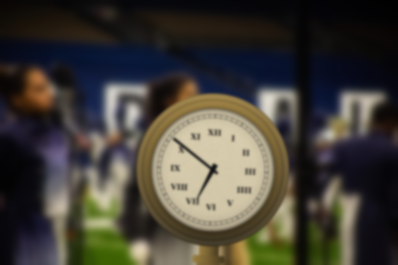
6,51
